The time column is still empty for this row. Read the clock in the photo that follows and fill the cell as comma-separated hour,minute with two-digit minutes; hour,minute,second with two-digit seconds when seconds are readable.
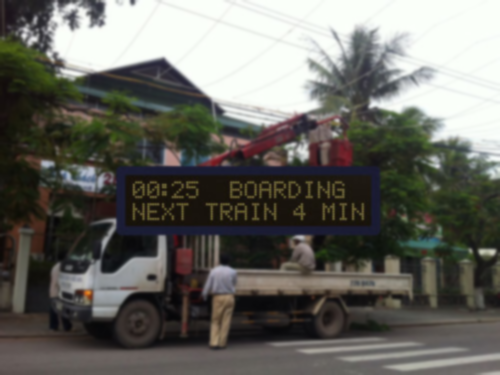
0,25
